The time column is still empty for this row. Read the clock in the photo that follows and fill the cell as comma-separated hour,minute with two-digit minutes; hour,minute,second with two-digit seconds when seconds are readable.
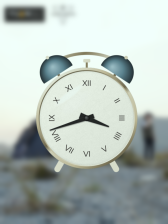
3,42
